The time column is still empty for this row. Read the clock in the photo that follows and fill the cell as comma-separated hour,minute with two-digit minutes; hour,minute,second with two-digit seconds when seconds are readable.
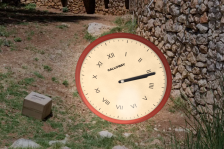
3,16
